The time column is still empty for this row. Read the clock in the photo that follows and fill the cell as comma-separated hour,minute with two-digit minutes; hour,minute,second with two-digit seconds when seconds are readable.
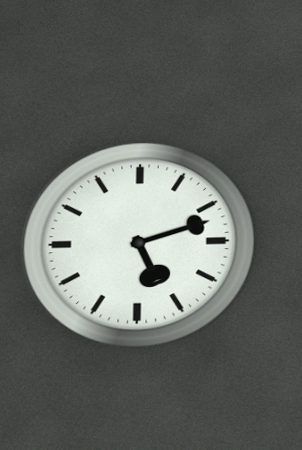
5,12
